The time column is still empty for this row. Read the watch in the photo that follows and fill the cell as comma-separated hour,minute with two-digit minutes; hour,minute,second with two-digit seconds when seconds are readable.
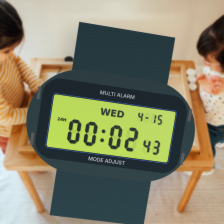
0,02,43
